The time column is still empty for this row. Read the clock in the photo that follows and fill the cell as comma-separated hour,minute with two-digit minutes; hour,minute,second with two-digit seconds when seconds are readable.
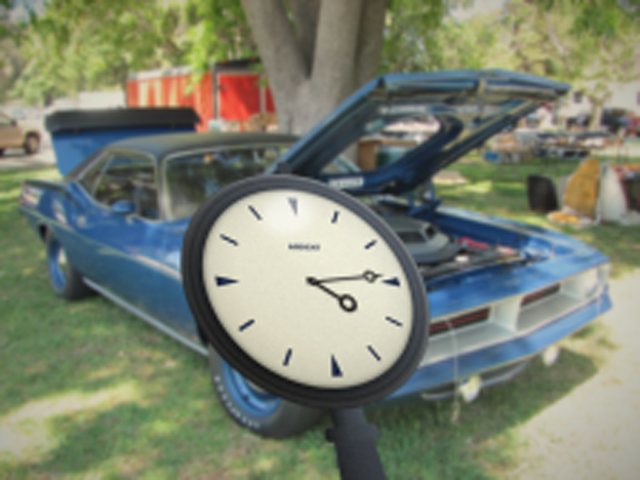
4,14
